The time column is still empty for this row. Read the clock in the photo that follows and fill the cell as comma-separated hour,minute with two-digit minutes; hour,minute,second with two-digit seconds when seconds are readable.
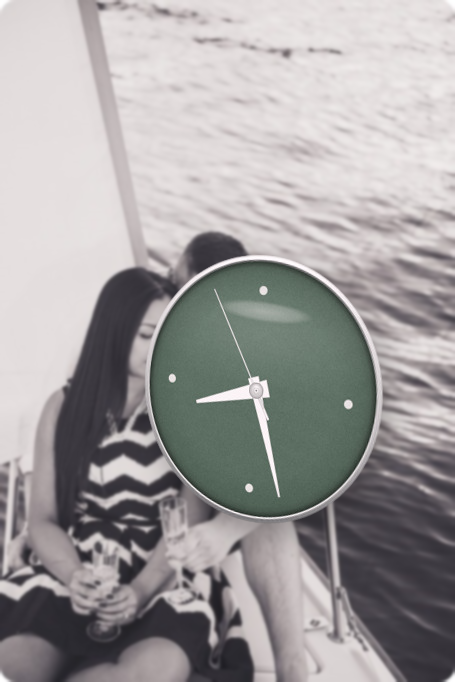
8,26,55
